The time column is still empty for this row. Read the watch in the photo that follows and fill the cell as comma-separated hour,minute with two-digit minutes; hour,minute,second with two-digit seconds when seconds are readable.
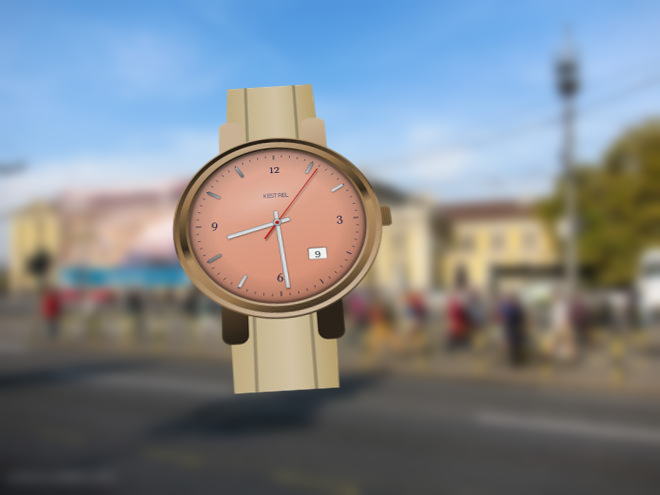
8,29,06
